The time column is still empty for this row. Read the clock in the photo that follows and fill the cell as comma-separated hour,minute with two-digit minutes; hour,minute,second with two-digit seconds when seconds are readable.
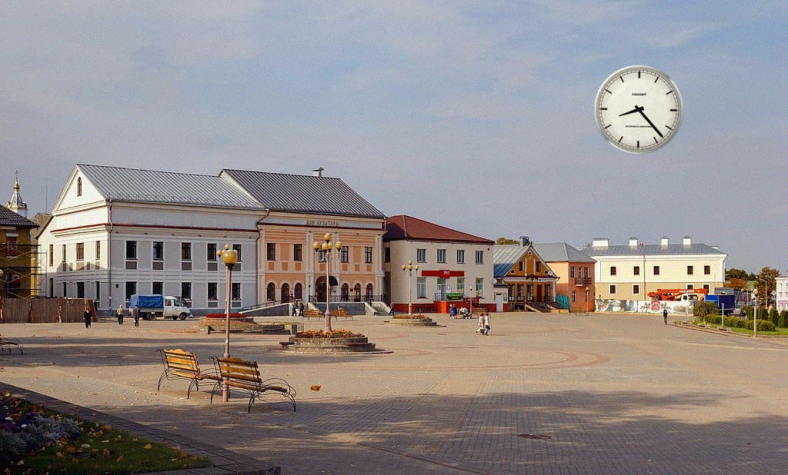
8,23
